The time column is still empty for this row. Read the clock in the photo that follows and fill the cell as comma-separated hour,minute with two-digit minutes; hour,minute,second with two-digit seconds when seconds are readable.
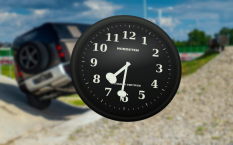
7,31
